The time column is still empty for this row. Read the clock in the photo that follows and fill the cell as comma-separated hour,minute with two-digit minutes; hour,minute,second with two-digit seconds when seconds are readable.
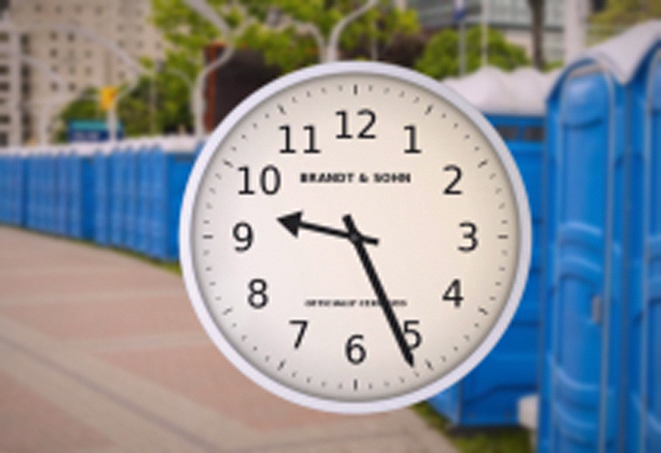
9,26
